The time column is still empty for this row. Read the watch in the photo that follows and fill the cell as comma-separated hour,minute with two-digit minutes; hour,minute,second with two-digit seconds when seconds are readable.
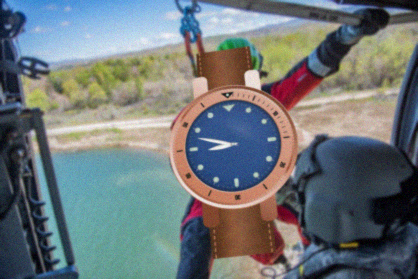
8,48
